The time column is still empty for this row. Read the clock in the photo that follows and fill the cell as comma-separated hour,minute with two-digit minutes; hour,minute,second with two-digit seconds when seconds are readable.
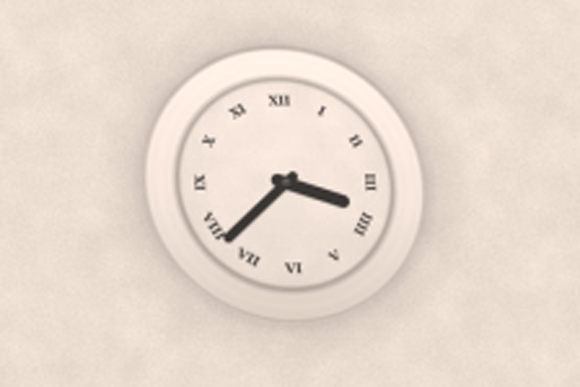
3,38
